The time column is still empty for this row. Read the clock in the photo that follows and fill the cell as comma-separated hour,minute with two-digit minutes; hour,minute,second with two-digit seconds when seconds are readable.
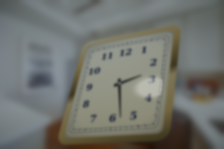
2,28
